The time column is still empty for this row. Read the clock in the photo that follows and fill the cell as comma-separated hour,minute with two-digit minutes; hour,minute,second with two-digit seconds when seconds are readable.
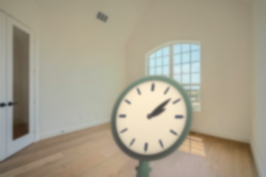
2,08
